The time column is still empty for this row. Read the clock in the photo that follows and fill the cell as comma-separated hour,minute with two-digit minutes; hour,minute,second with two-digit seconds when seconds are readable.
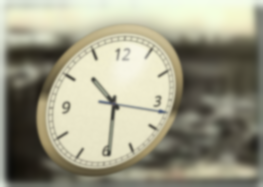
10,29,17
